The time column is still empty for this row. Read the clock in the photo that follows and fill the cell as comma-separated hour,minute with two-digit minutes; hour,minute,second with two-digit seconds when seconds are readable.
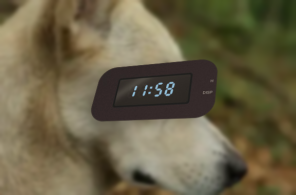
11,58
